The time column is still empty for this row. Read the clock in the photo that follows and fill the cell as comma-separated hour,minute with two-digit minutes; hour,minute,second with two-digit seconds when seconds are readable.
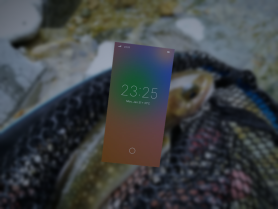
23,25
